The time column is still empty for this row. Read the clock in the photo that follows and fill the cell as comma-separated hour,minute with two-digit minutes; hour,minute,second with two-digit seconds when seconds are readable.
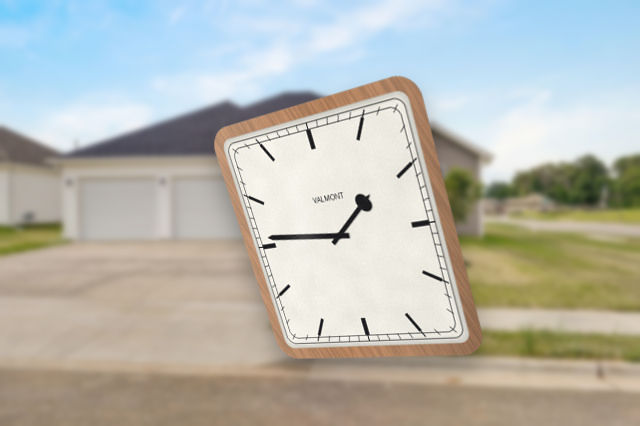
1,46
